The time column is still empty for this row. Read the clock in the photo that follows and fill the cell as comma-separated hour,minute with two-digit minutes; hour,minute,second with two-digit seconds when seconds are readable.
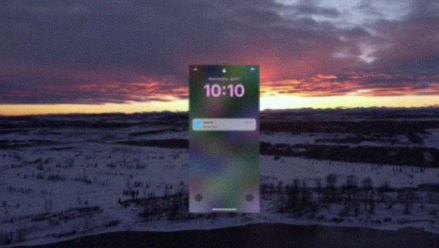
10,10
